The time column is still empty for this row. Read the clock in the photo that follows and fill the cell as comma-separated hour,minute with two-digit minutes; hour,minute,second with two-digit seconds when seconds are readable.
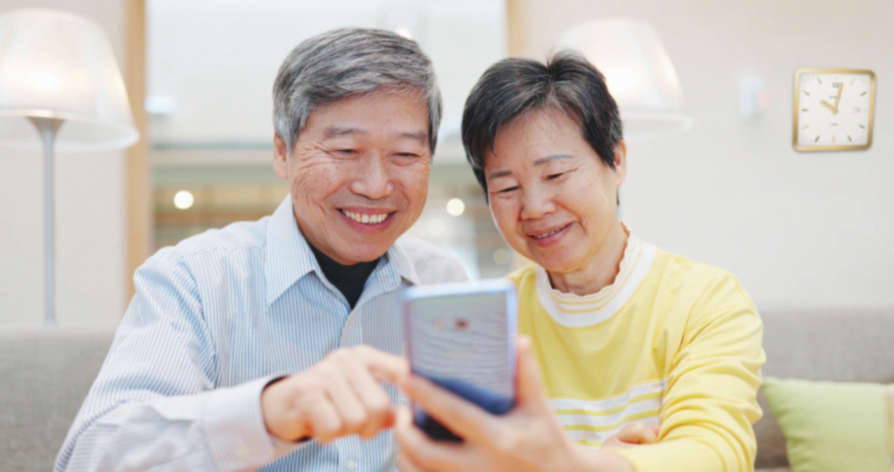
10,02
